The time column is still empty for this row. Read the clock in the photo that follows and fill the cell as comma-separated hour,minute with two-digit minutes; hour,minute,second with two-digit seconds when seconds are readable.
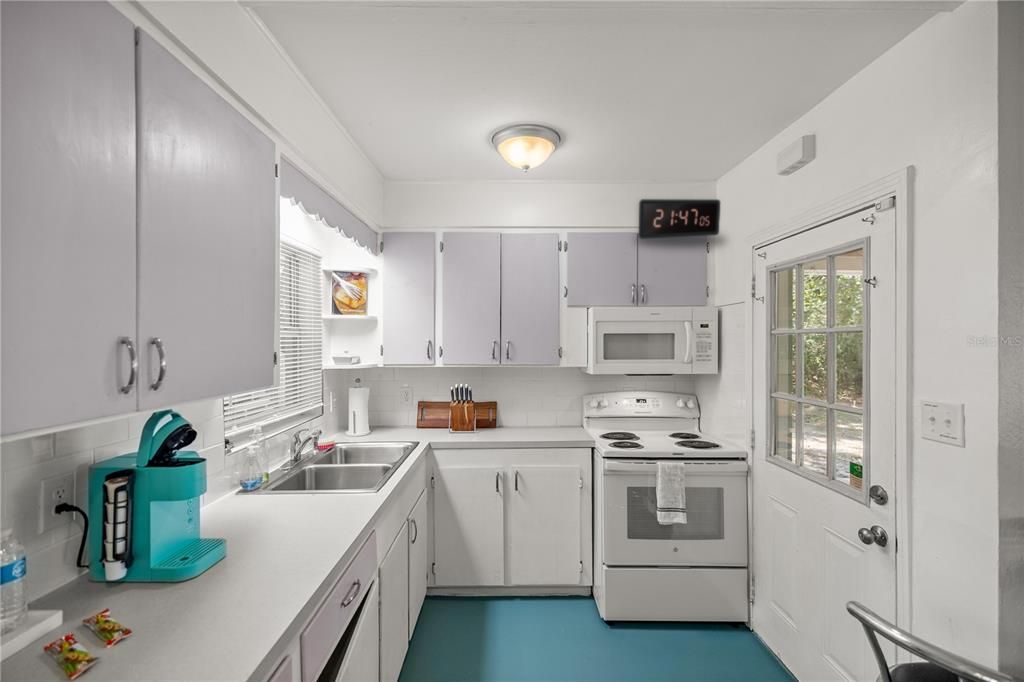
21,47
